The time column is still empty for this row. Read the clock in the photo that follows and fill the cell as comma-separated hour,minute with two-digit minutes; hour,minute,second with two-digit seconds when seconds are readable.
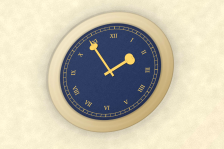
1,54
